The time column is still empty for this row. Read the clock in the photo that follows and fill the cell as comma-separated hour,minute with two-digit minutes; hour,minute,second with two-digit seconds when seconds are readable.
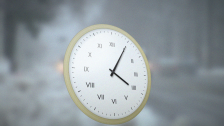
4,05
